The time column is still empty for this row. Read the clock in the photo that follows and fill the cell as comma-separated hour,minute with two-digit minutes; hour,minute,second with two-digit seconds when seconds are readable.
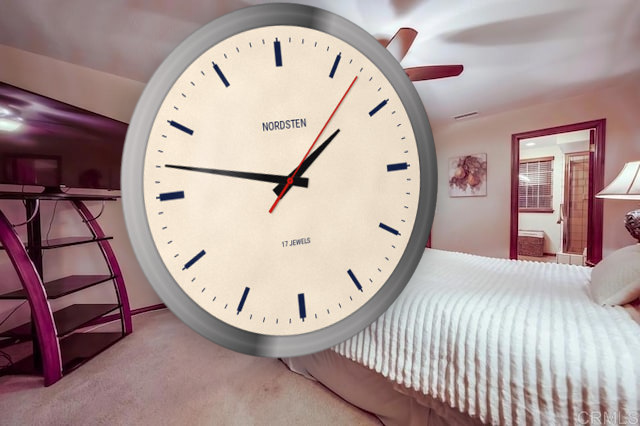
1,47,07
